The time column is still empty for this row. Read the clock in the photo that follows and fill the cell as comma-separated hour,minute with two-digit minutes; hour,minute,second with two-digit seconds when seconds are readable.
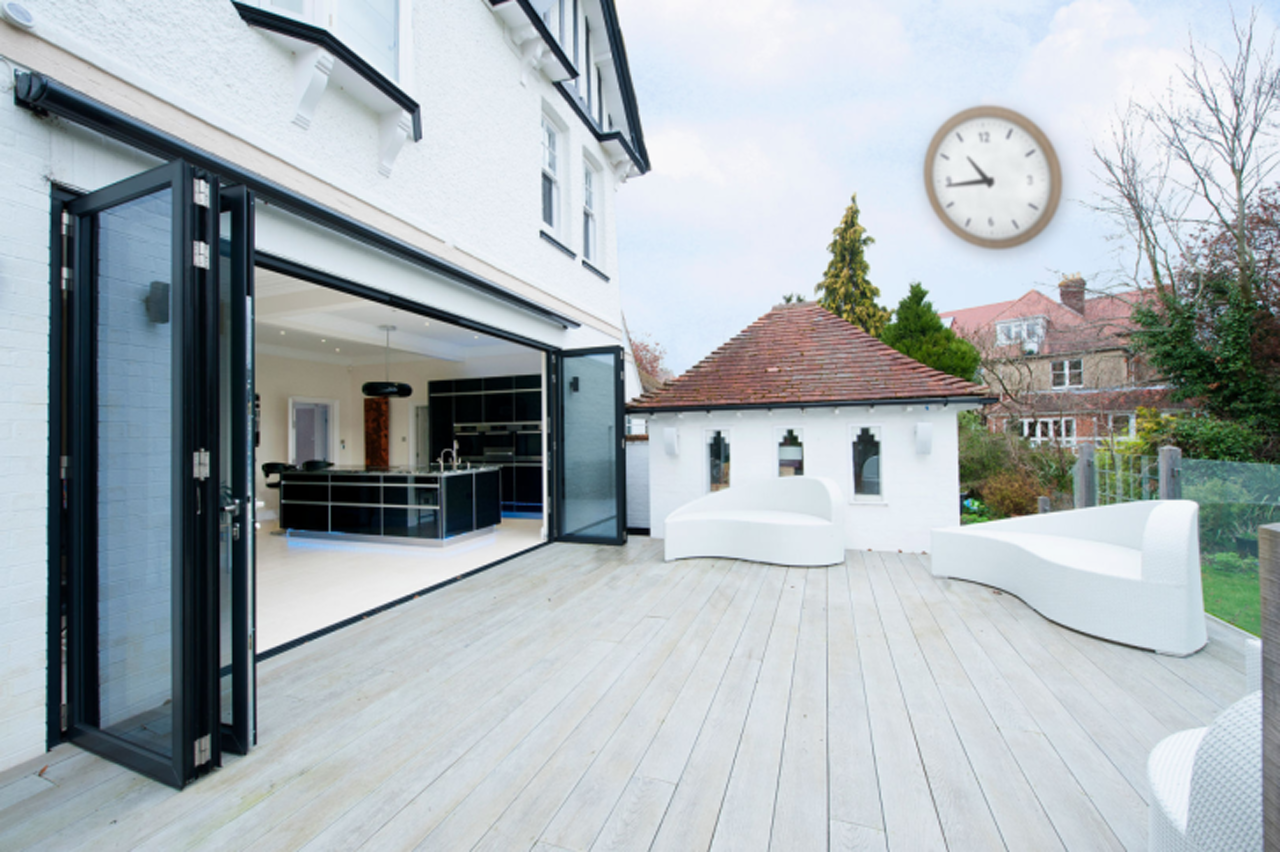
10,44
